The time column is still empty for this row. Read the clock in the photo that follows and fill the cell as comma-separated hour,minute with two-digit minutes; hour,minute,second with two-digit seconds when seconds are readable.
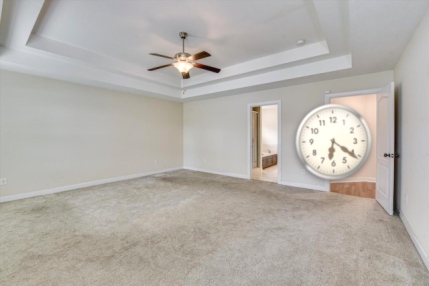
6,21
